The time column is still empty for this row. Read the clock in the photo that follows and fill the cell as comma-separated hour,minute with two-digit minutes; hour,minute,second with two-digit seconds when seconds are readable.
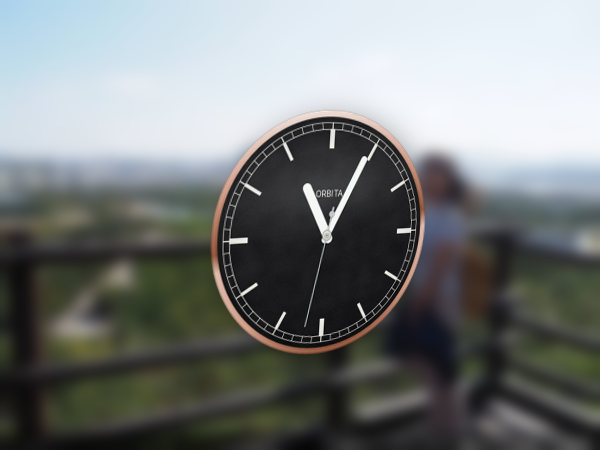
11,04,32
